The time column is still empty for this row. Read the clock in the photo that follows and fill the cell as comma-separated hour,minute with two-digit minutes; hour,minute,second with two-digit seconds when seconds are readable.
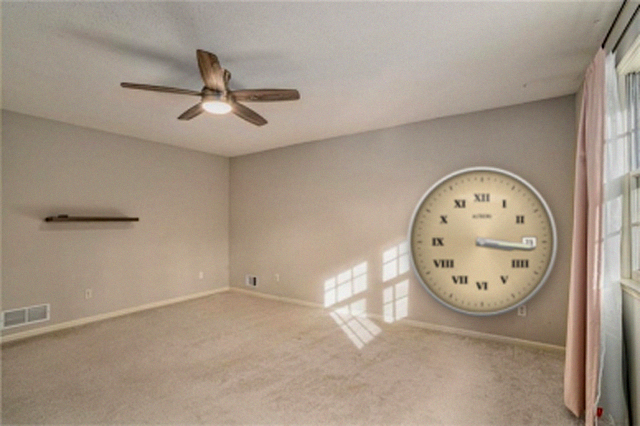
3,16
